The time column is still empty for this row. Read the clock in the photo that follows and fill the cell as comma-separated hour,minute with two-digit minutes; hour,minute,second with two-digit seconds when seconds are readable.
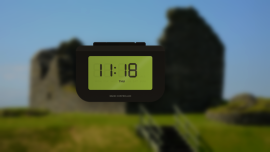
11,18
